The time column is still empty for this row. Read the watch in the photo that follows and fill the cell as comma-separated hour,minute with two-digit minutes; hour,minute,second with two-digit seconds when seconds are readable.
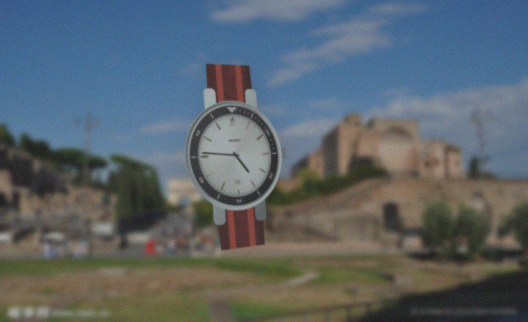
4,46
